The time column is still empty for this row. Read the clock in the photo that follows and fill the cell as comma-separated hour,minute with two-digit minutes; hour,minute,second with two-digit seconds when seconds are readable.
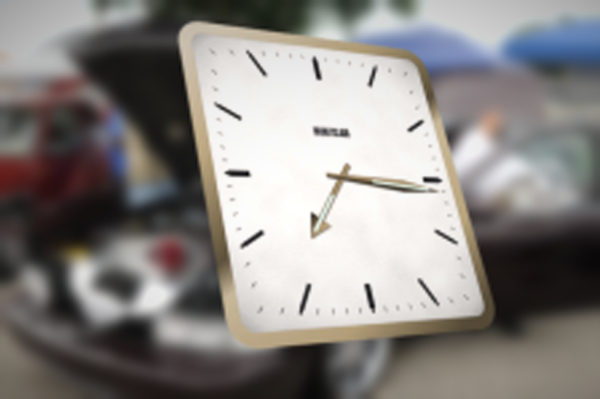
7,16
